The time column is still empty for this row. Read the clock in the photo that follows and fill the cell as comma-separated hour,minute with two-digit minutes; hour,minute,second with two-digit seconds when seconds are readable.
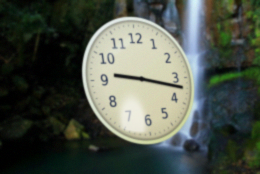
9,17
